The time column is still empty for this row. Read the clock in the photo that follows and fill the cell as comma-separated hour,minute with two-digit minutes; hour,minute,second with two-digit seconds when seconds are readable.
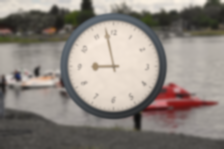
8,58
